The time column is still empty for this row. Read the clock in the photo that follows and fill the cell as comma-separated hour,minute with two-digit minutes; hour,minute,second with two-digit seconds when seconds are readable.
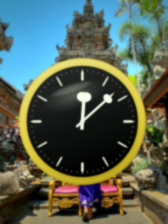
12,08
